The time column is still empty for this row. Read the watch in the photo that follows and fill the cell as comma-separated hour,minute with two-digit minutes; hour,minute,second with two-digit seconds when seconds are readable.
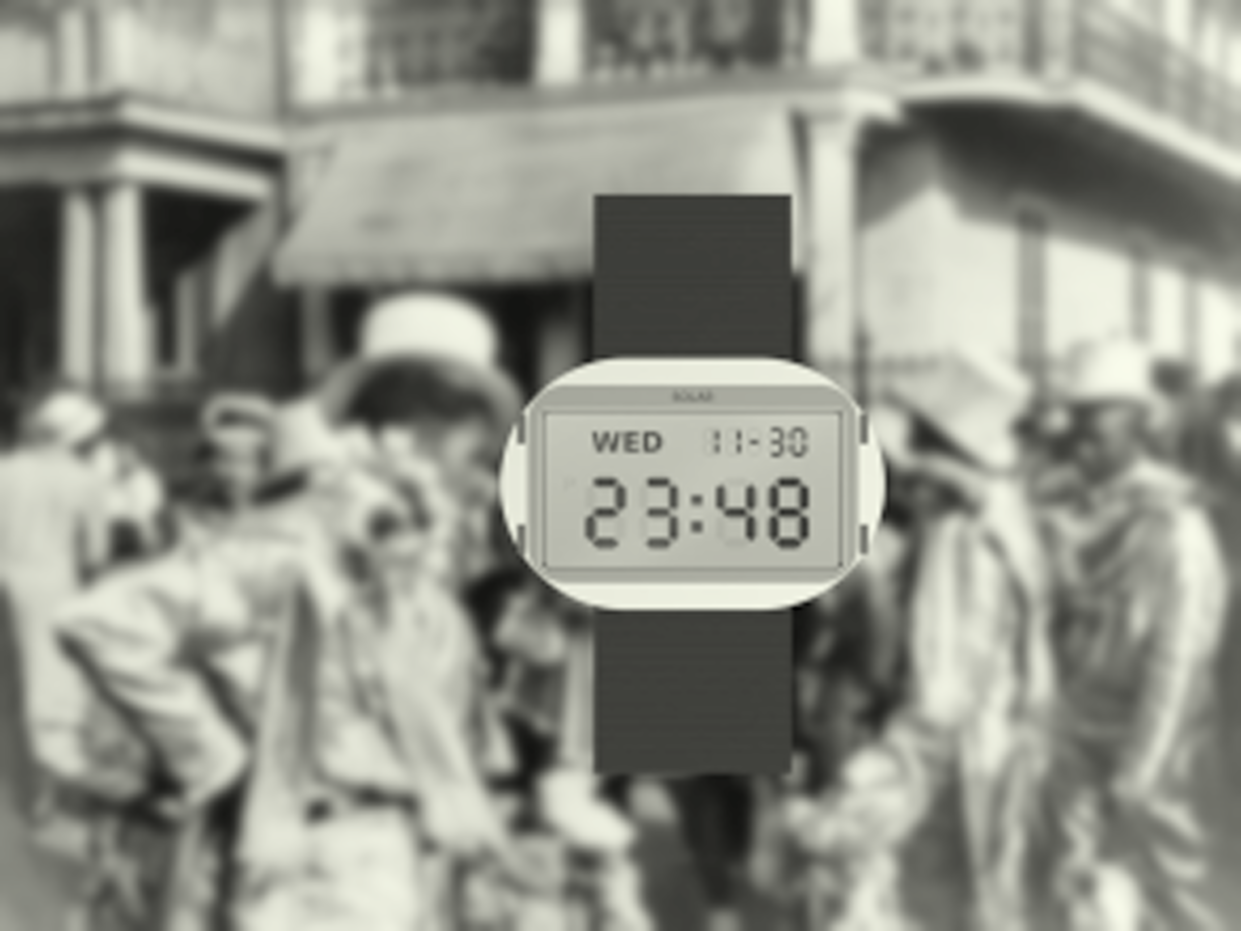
23,48
